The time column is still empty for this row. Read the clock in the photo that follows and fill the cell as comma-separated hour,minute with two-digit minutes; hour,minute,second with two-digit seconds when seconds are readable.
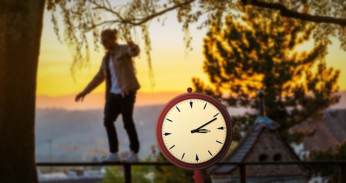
3,11
